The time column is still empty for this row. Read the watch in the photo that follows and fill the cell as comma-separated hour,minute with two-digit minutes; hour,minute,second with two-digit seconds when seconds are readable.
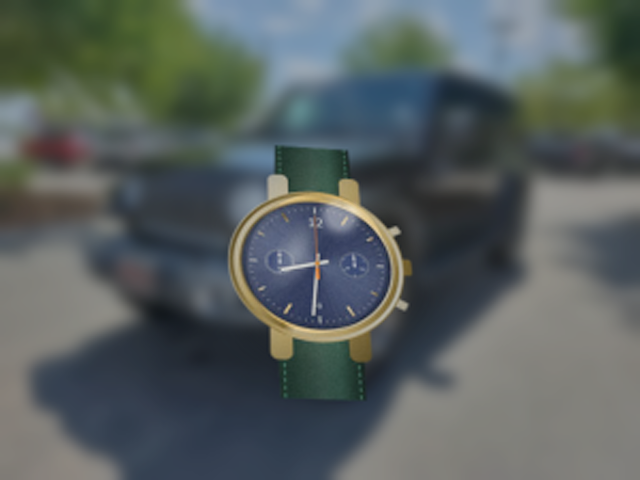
8,31
